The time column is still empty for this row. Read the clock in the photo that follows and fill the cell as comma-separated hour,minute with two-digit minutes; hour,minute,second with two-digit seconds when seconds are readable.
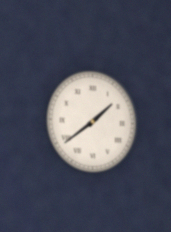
1,39
